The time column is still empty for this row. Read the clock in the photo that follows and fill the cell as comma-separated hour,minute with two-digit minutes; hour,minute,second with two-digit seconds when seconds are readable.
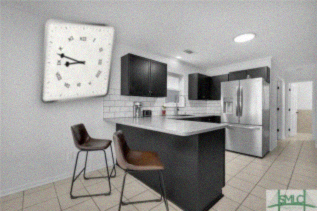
8,48
